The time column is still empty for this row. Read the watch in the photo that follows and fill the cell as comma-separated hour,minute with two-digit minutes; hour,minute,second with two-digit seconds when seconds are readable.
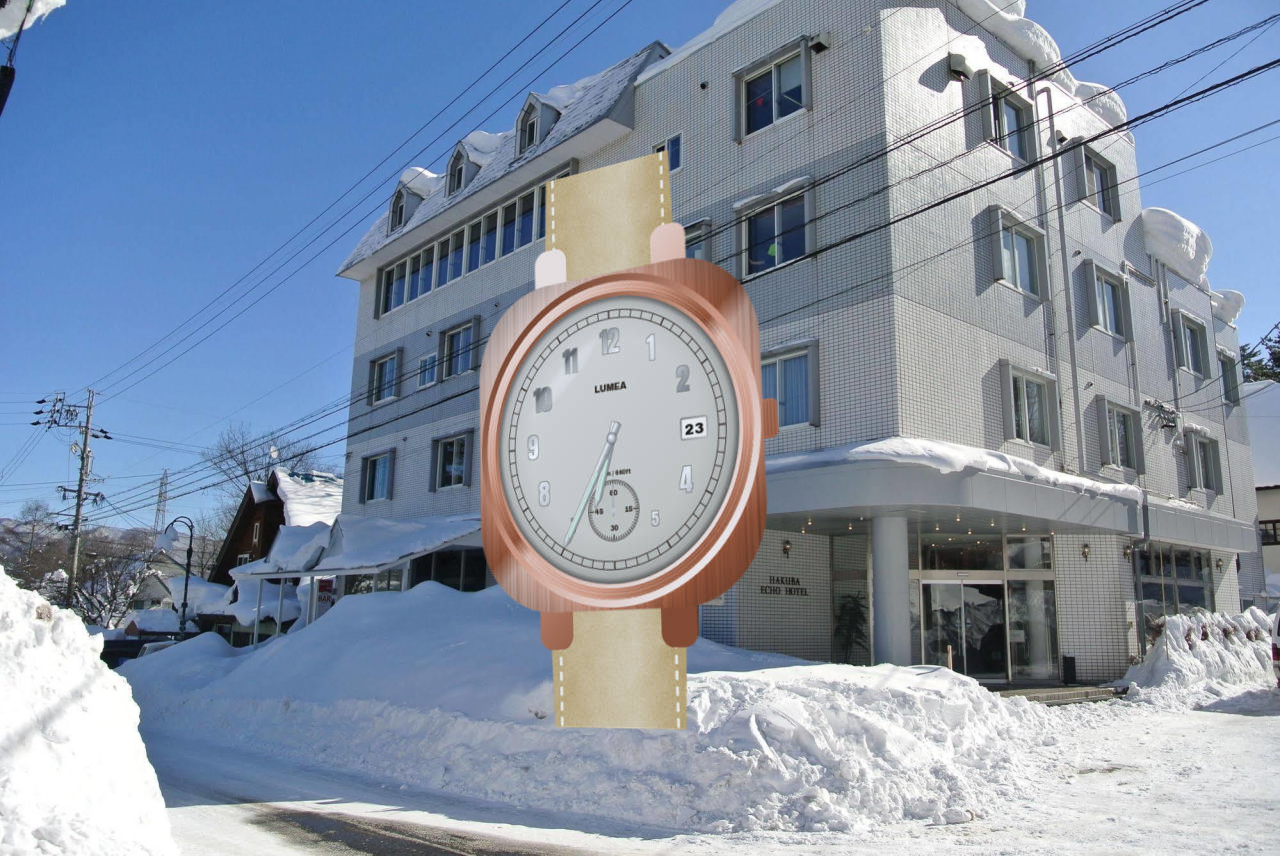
6,35
